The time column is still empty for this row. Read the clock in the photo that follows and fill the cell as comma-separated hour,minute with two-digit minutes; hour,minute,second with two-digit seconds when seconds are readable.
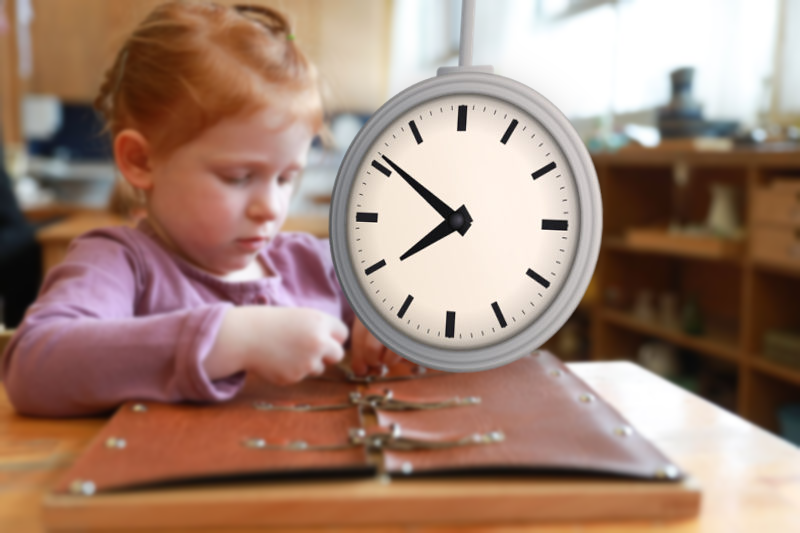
7,51
